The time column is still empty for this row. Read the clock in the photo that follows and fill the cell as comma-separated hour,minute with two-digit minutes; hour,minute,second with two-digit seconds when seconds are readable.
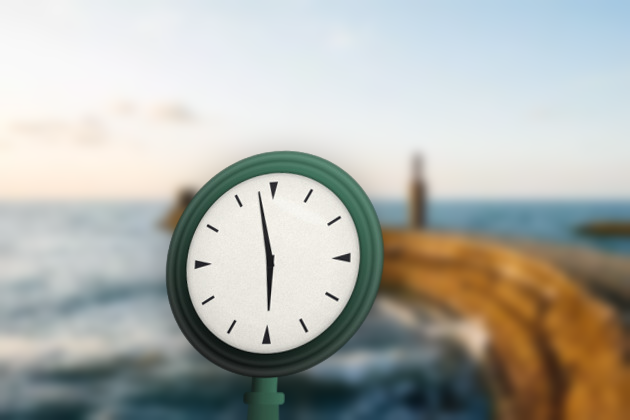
5,58
